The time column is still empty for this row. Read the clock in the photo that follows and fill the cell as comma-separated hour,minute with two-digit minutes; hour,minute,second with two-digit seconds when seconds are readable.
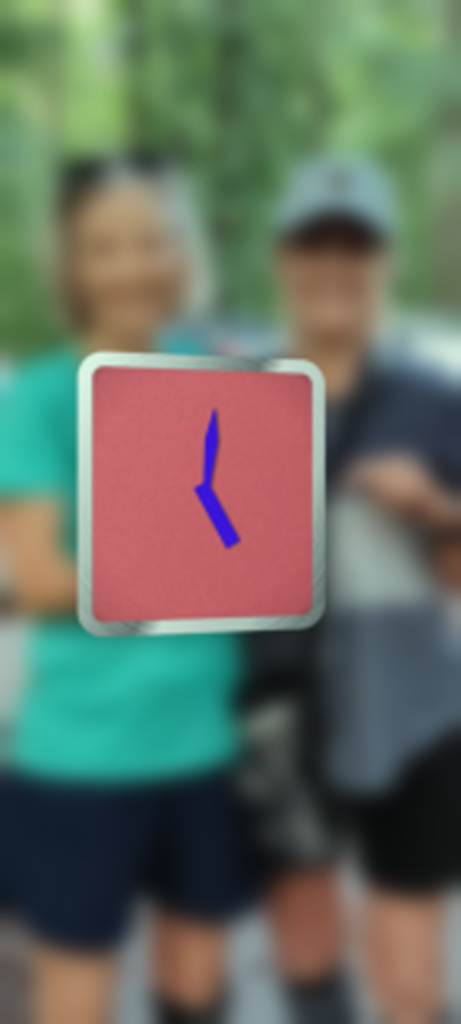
5,01
